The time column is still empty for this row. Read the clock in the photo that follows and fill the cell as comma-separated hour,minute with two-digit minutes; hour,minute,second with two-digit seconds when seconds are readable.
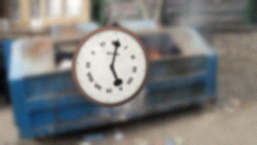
5,01
